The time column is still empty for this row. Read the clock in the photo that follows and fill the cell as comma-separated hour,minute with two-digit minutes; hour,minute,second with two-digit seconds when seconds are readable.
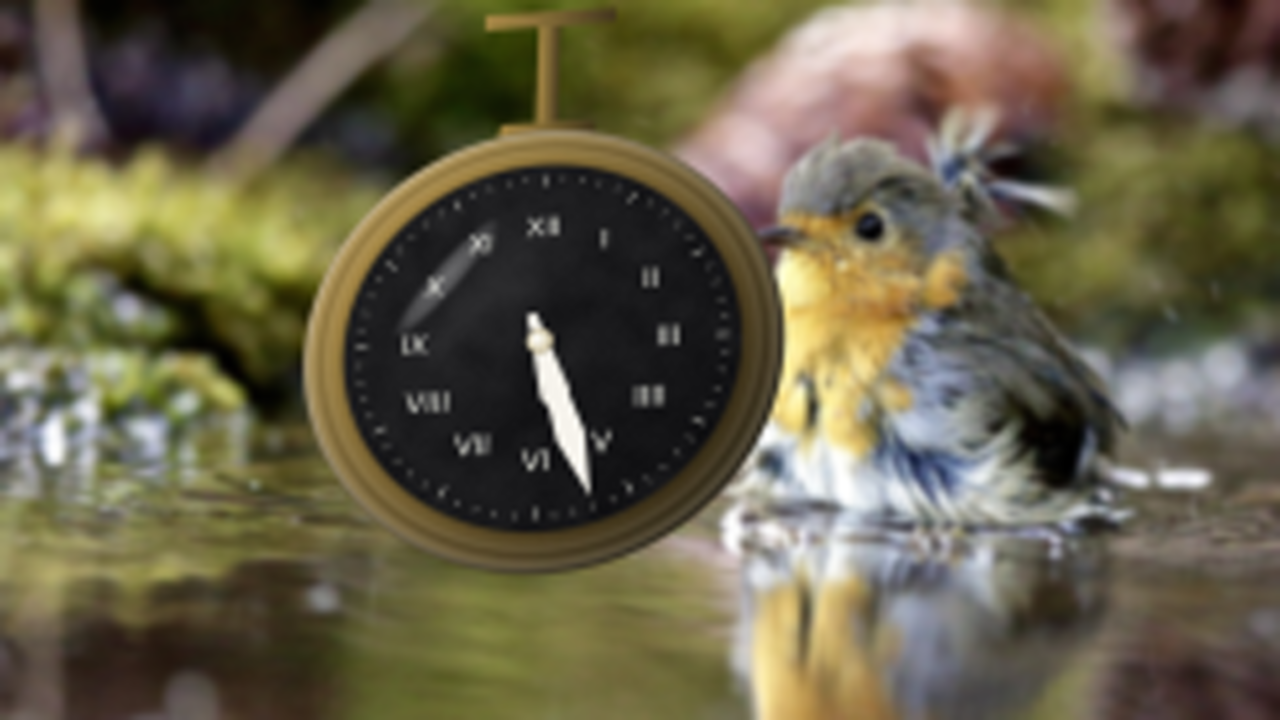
5,27
